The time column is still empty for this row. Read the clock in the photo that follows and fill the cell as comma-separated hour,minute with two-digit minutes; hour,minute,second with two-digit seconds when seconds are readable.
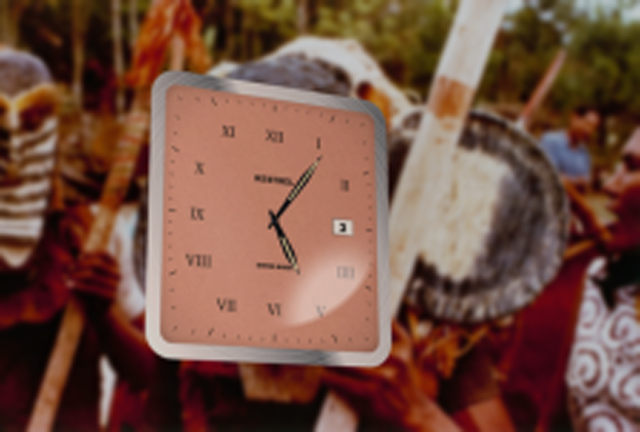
5,06
